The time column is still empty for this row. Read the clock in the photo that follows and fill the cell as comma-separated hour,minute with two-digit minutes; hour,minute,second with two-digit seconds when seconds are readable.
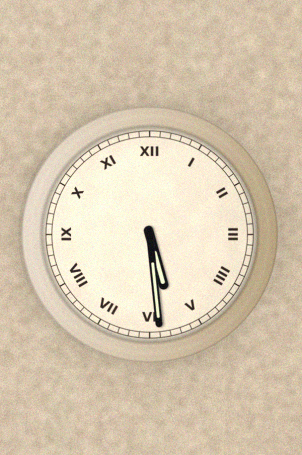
5,29
